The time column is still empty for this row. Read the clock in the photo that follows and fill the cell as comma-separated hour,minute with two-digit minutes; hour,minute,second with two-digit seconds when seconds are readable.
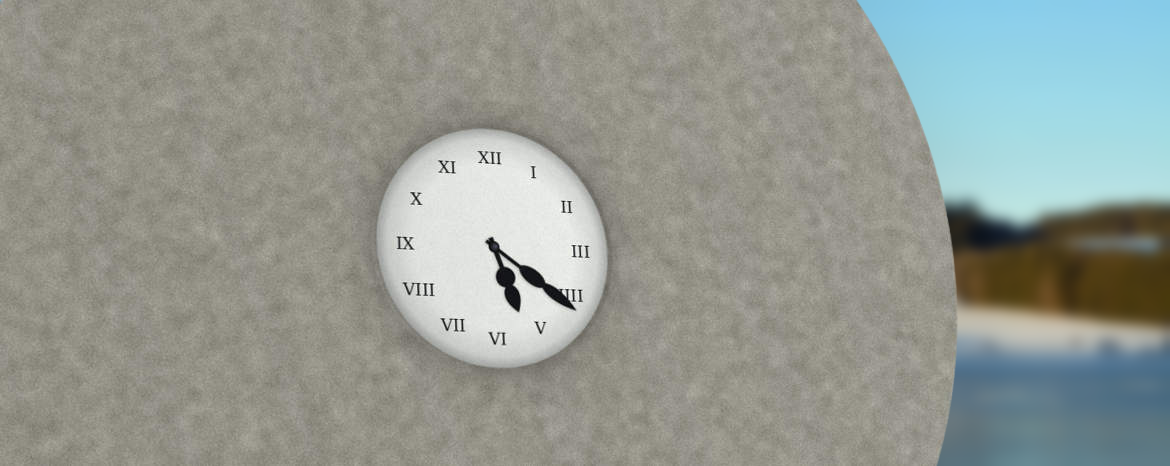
5,21
